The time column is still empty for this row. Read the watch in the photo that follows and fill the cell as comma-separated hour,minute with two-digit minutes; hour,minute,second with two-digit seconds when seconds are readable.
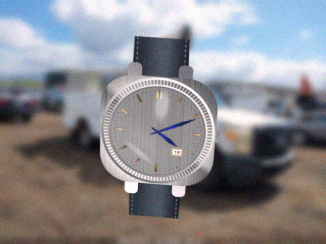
4,11
